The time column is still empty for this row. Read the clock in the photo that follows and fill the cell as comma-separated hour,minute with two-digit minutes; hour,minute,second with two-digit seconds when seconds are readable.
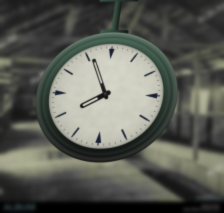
7,56
